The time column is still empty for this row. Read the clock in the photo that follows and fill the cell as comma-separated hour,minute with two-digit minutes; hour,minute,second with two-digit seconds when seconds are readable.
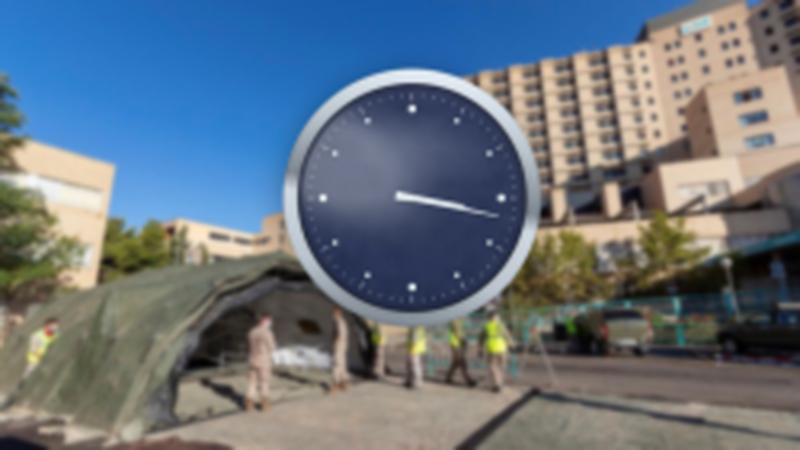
3,17
